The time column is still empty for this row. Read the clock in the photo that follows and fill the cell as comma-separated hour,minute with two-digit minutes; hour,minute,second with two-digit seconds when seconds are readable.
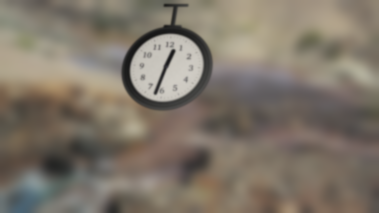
12,32
